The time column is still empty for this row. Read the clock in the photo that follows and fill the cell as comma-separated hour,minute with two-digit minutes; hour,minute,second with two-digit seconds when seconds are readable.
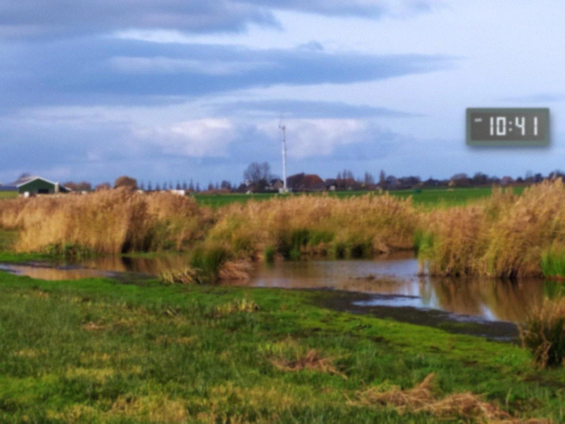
10,41
